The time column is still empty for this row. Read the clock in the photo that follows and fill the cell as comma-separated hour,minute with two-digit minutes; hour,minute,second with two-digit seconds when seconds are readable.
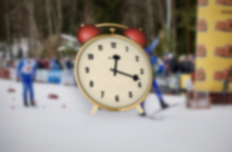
12,18
